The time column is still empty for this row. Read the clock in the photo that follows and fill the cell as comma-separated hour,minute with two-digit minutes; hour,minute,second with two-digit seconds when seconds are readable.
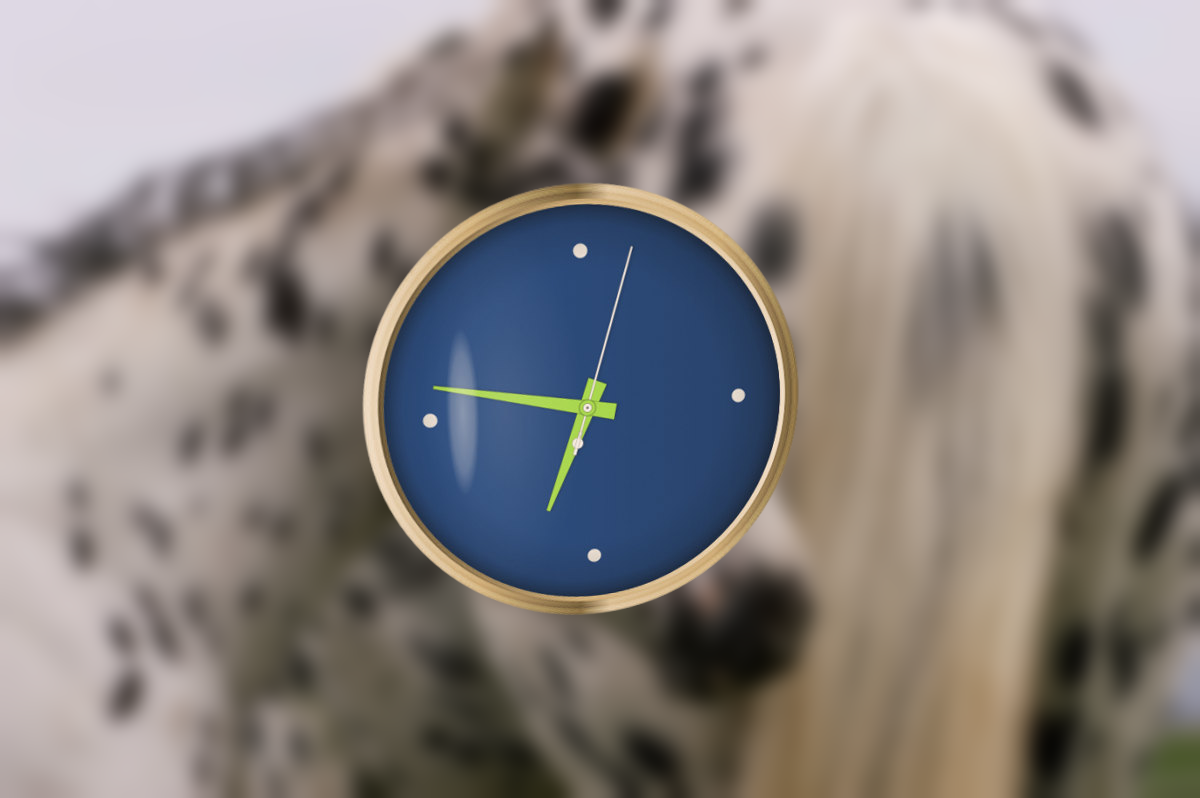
6,47,03
